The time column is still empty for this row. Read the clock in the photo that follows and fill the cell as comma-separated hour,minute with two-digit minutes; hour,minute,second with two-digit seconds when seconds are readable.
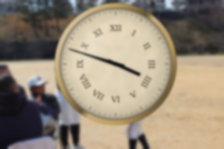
3,48
